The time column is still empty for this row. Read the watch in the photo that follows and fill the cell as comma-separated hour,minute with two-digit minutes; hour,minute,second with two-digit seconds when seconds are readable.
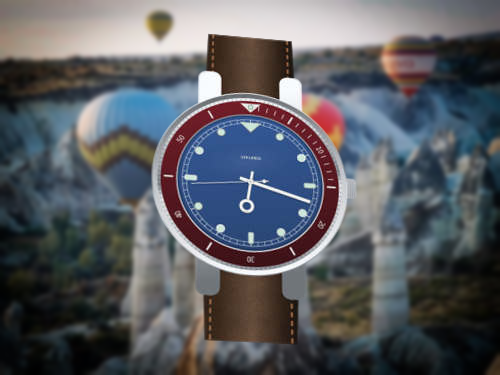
6,17,44
